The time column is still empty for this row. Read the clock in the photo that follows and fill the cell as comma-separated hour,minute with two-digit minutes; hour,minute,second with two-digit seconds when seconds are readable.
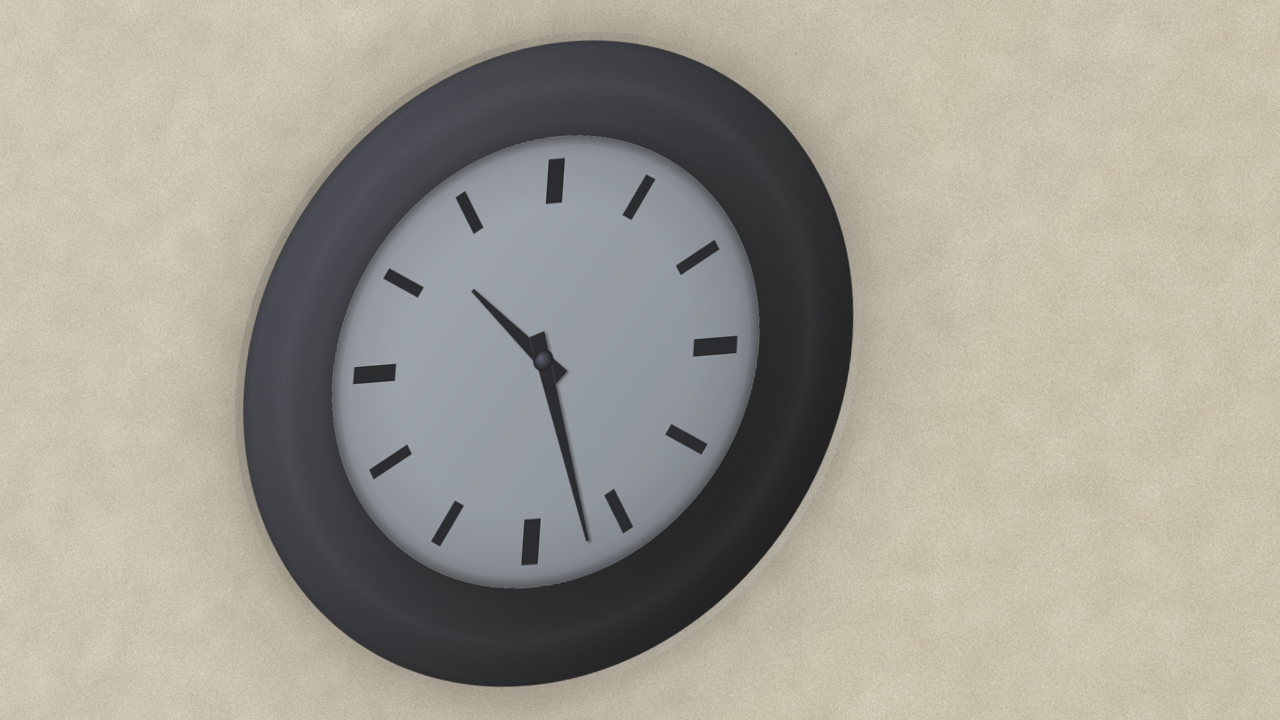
10,27
